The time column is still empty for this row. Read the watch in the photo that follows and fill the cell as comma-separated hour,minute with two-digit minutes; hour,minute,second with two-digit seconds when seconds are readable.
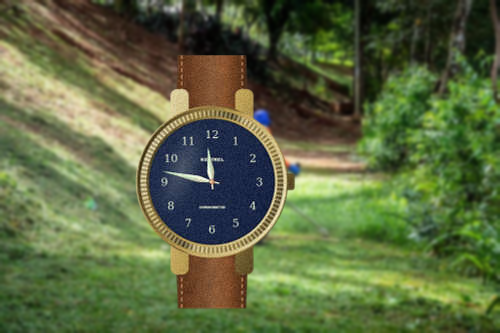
11,47
